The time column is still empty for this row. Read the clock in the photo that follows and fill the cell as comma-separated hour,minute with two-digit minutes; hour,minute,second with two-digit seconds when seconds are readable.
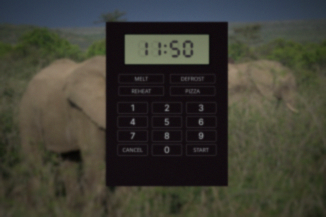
11,50
